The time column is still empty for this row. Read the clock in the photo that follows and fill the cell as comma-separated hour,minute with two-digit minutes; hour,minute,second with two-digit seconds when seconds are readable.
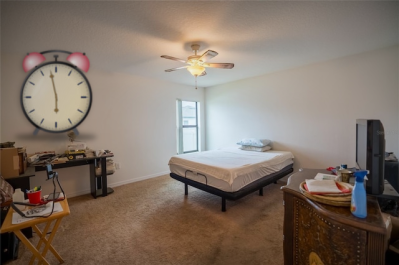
5,58
